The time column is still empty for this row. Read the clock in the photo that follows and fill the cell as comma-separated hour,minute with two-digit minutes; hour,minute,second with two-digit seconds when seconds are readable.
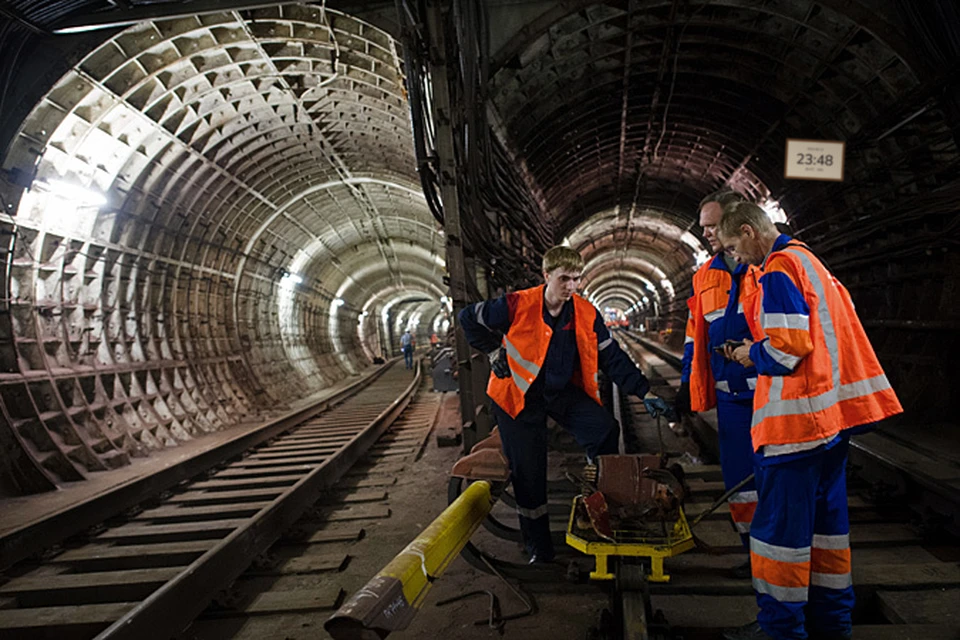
23,48
